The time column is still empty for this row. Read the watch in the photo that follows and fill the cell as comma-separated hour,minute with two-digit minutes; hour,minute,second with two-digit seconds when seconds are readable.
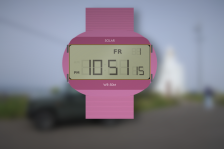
10,51,15
